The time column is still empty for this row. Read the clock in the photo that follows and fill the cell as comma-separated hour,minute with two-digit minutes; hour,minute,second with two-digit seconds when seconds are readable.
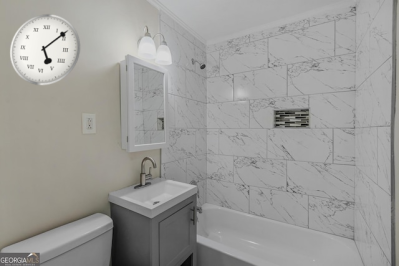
5,08
